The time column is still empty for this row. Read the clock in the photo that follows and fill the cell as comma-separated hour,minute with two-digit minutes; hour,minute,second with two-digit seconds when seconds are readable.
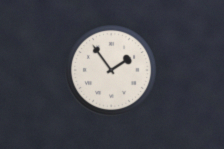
1,54
